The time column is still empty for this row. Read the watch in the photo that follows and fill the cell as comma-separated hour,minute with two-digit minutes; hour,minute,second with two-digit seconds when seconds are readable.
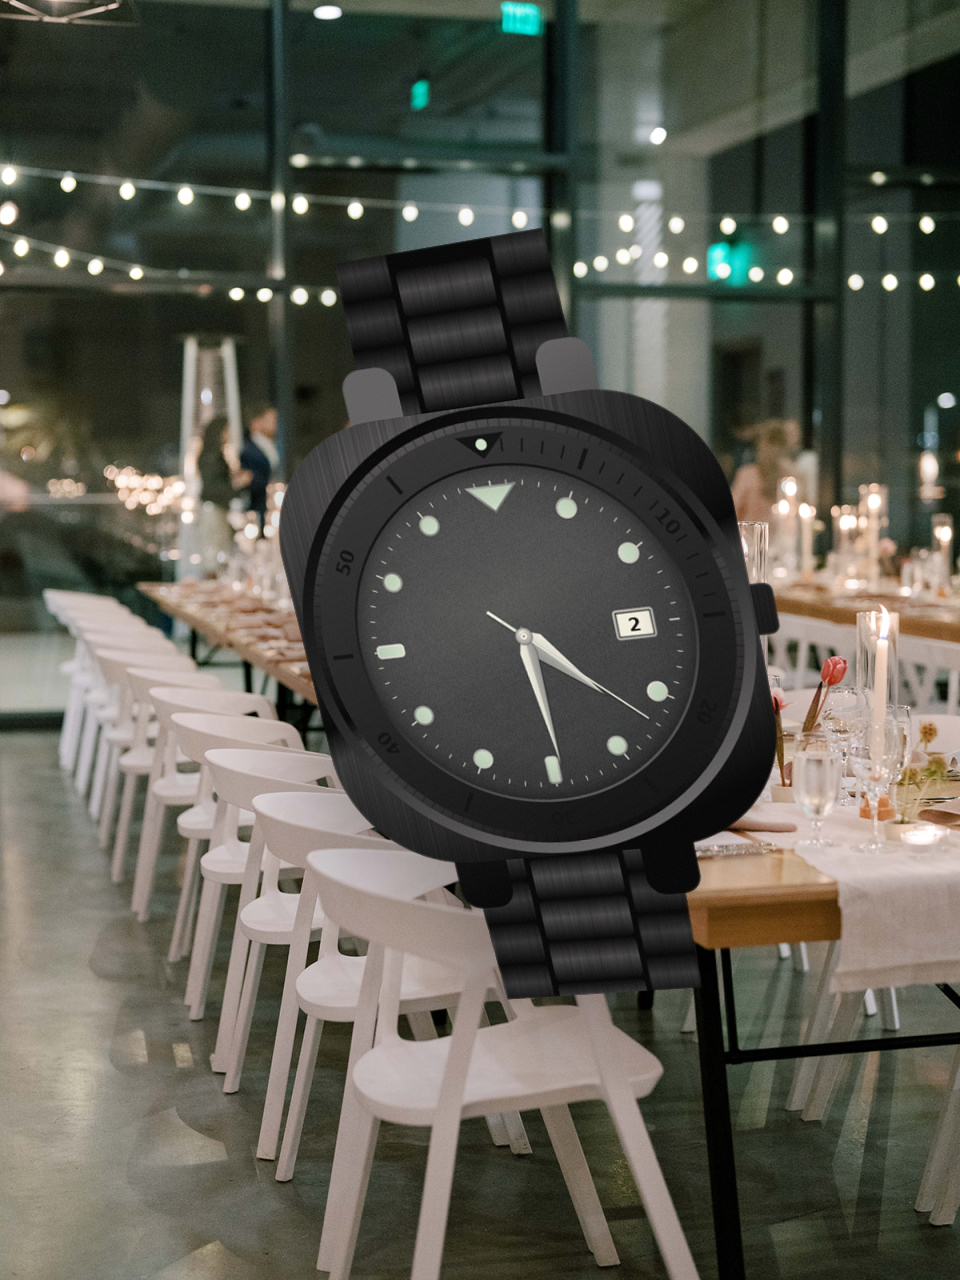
4,29,22
